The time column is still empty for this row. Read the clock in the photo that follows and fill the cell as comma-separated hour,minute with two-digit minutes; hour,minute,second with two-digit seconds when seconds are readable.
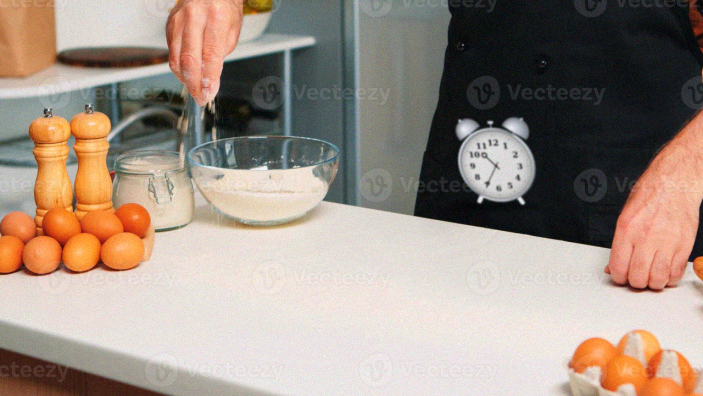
10,35
